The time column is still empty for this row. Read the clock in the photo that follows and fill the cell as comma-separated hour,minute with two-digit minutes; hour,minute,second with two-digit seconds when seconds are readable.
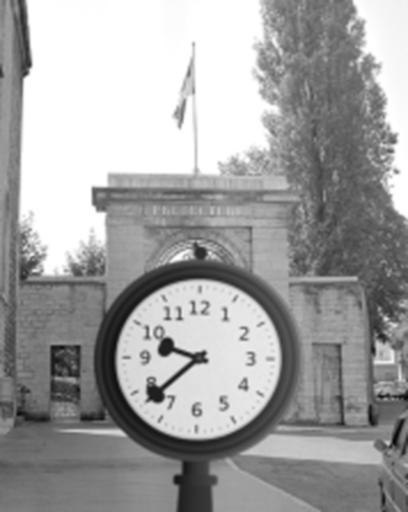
9,38
